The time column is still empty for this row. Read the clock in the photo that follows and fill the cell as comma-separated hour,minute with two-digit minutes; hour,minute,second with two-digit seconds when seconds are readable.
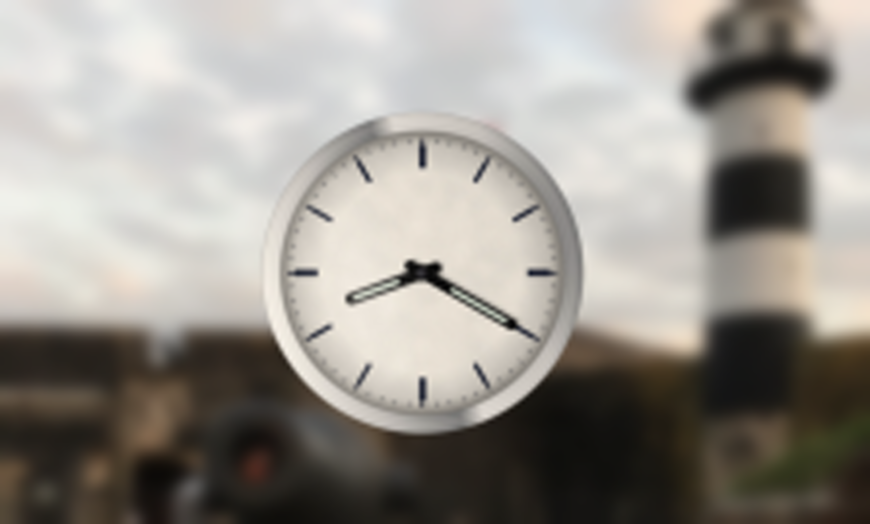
8,20
